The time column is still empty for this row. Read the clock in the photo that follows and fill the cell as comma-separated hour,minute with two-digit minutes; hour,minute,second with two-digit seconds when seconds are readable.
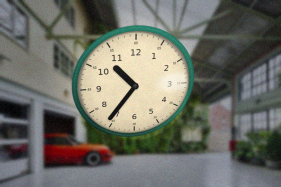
10,36
